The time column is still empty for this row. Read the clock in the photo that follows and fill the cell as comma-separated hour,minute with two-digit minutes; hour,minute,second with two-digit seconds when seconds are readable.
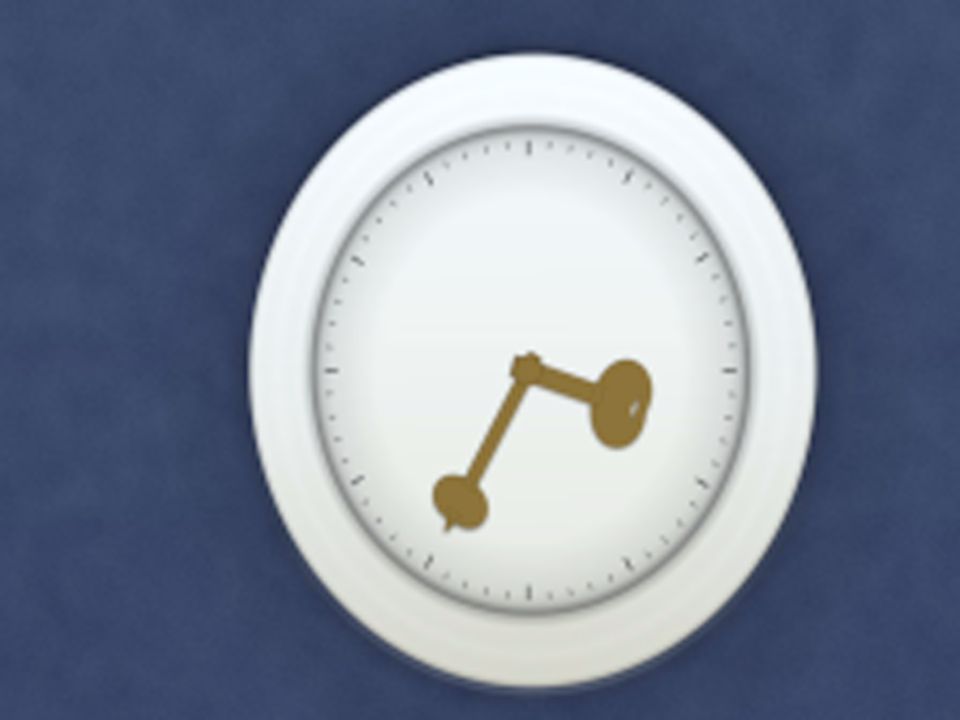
3,35
